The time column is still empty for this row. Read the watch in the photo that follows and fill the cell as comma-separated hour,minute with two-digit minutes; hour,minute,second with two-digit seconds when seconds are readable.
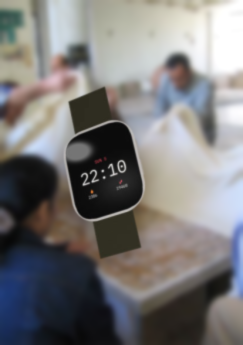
22,10
